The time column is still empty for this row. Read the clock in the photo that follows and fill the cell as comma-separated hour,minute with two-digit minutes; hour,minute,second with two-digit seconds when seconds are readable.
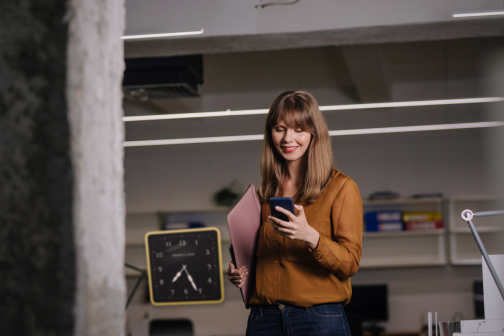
7,26
